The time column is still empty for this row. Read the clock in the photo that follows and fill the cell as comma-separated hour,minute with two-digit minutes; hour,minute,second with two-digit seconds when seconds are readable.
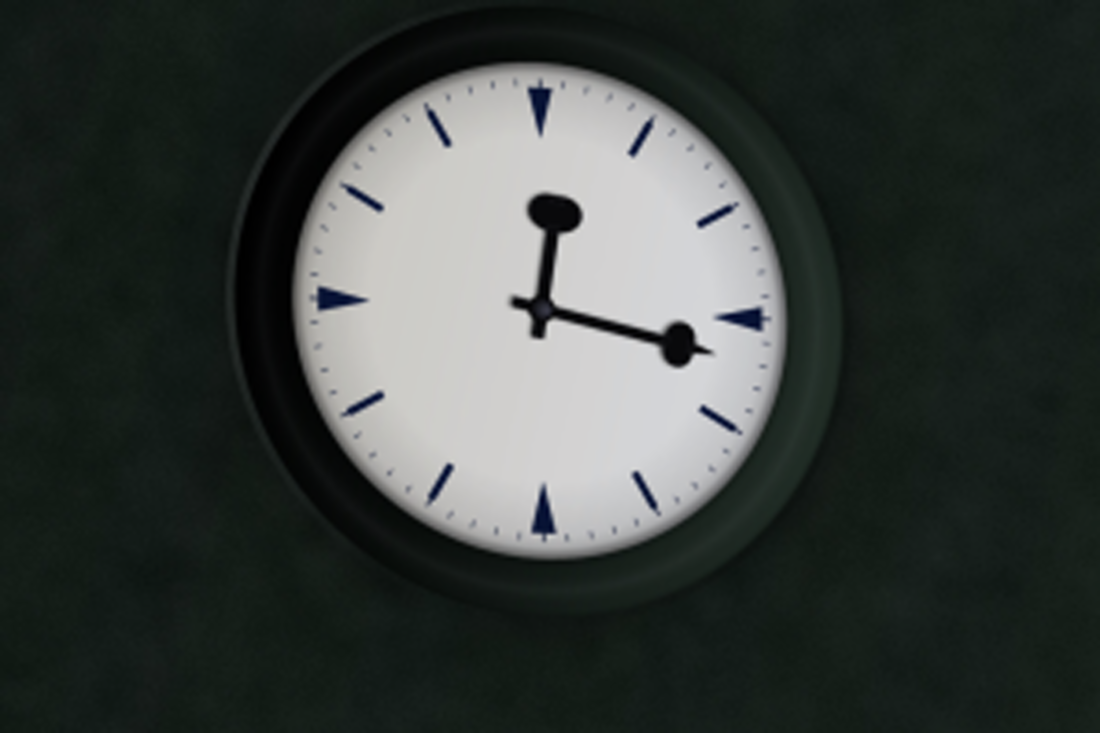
12,17
